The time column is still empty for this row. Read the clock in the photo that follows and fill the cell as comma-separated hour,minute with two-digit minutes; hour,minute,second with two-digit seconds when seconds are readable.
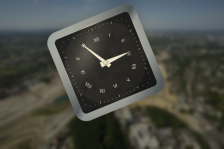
2,55
